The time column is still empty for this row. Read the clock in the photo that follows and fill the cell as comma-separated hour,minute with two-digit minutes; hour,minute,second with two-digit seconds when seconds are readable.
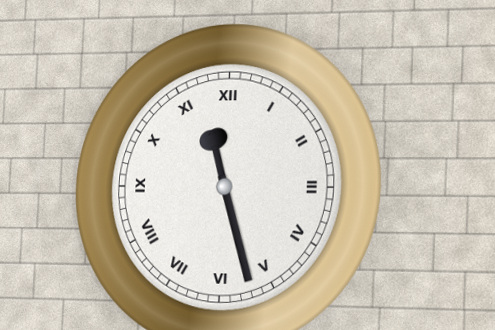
11,27
